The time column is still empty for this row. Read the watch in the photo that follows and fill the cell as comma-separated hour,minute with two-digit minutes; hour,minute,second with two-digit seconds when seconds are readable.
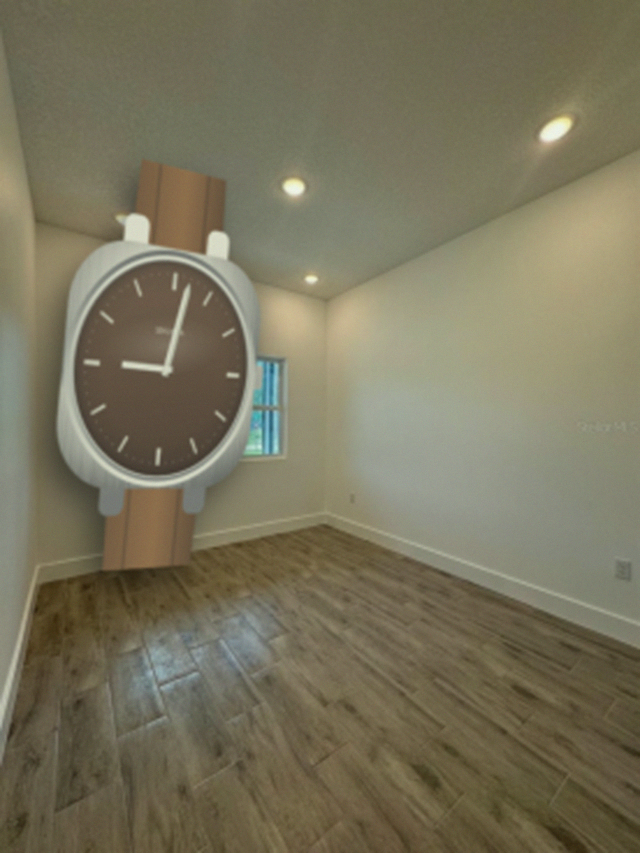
9,02
